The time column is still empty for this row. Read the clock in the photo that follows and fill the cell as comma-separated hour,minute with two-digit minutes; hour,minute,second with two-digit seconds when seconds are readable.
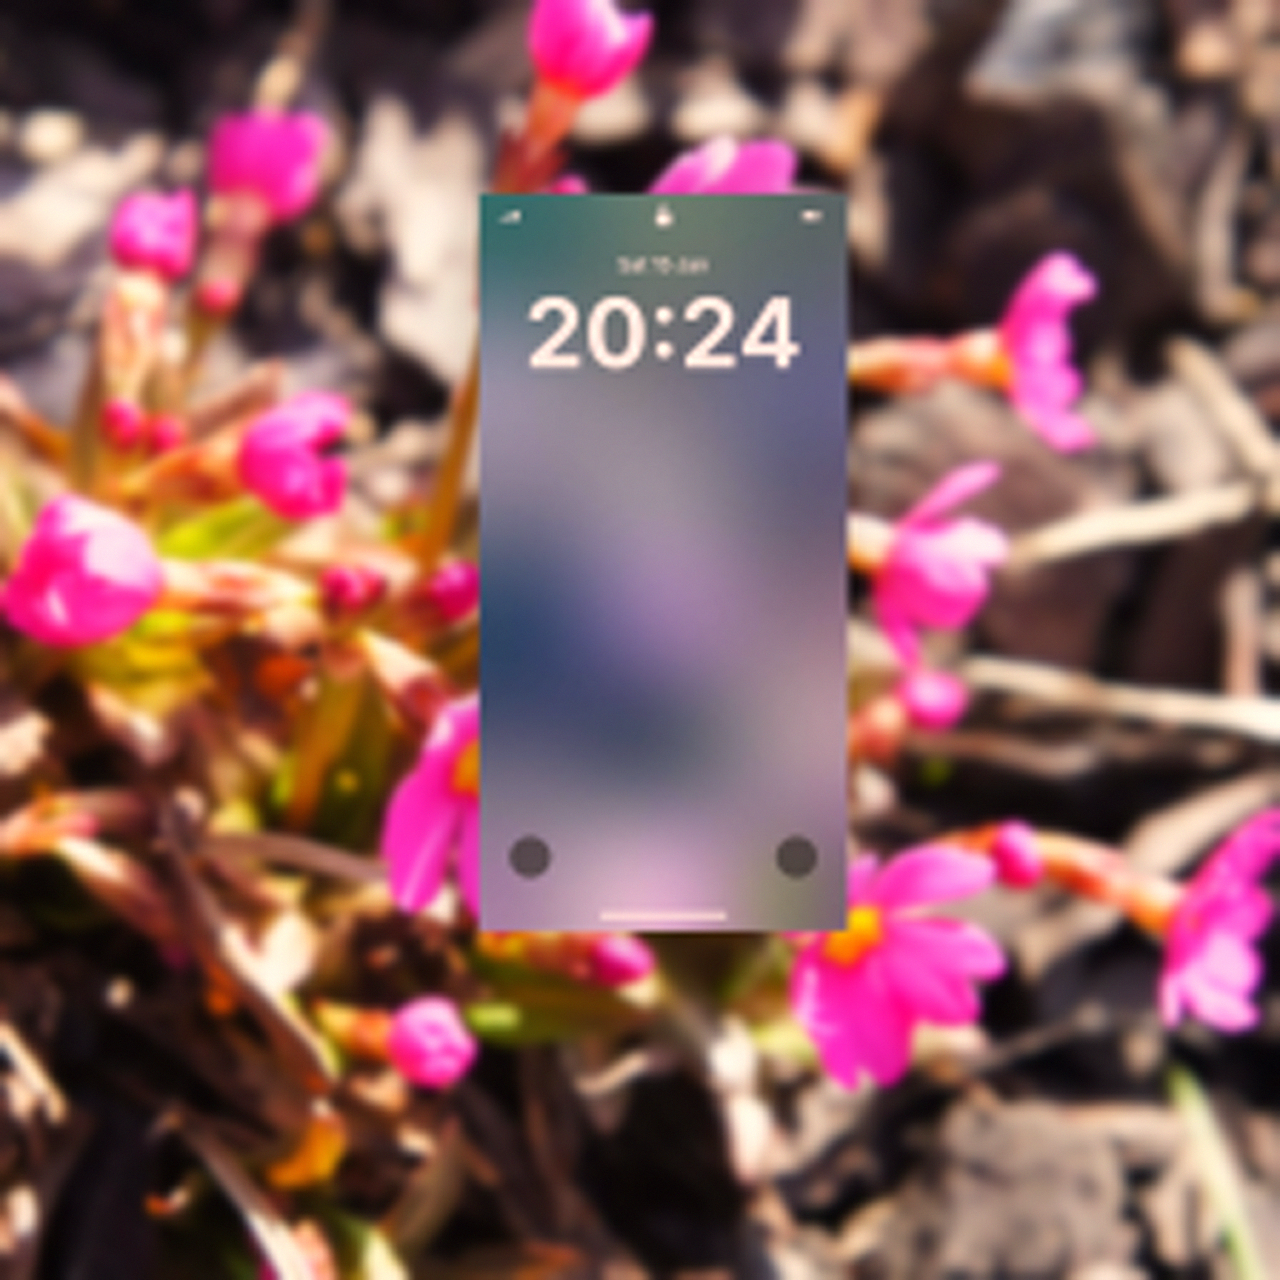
20,24
